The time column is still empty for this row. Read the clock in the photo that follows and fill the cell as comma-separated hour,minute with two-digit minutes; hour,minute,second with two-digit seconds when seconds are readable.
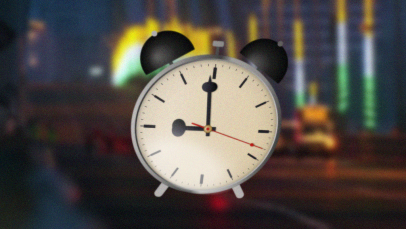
8,59,18
